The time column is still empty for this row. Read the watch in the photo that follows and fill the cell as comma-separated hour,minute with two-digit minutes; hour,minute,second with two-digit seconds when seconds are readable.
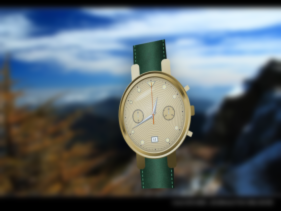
12,41
